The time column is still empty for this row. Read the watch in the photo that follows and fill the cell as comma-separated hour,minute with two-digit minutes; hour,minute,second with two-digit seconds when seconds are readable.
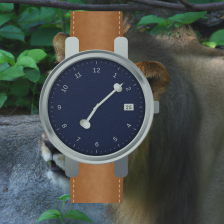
7,08
